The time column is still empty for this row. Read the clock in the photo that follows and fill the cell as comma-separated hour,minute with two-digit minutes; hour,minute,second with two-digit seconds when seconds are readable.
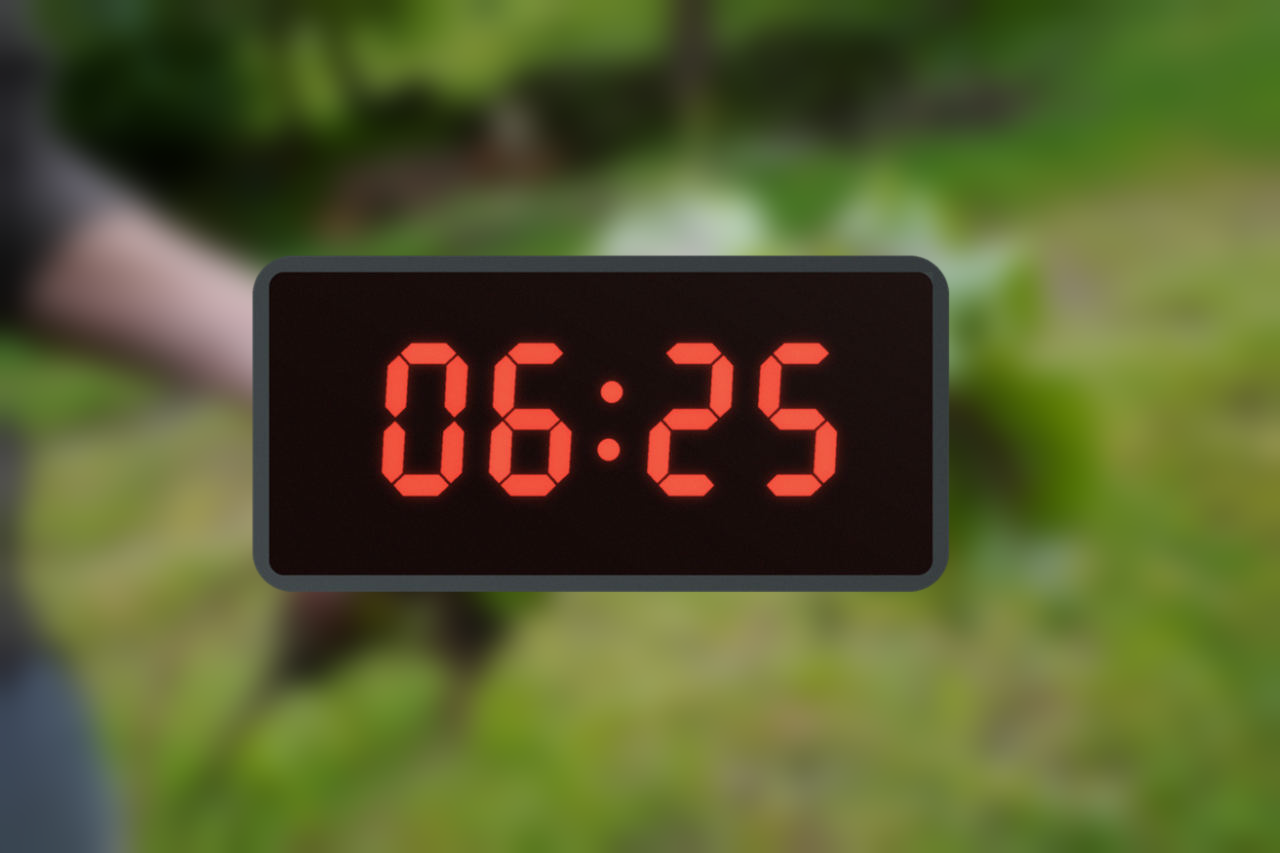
6,25
